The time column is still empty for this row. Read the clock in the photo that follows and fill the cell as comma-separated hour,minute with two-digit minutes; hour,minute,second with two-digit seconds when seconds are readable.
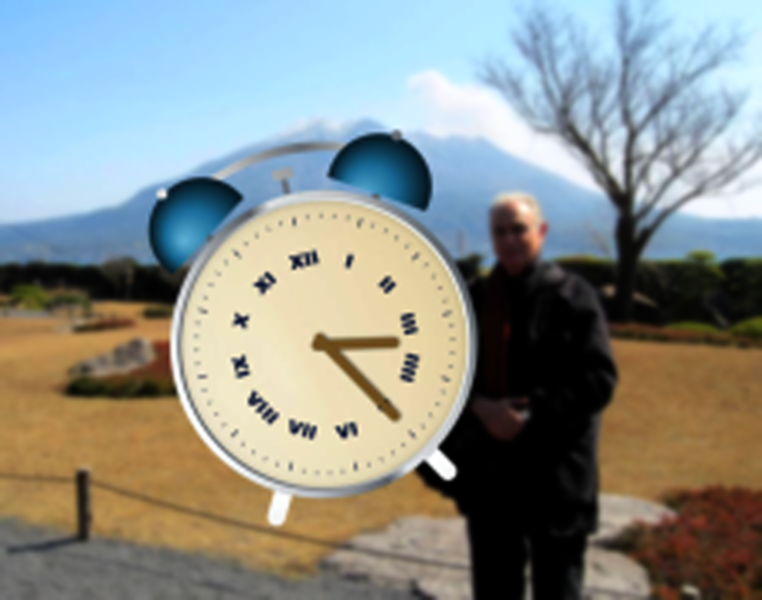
3,25
